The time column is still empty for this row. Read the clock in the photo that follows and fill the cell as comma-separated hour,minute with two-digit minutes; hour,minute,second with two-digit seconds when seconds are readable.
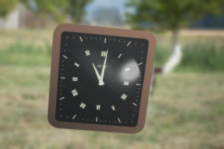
11,01
